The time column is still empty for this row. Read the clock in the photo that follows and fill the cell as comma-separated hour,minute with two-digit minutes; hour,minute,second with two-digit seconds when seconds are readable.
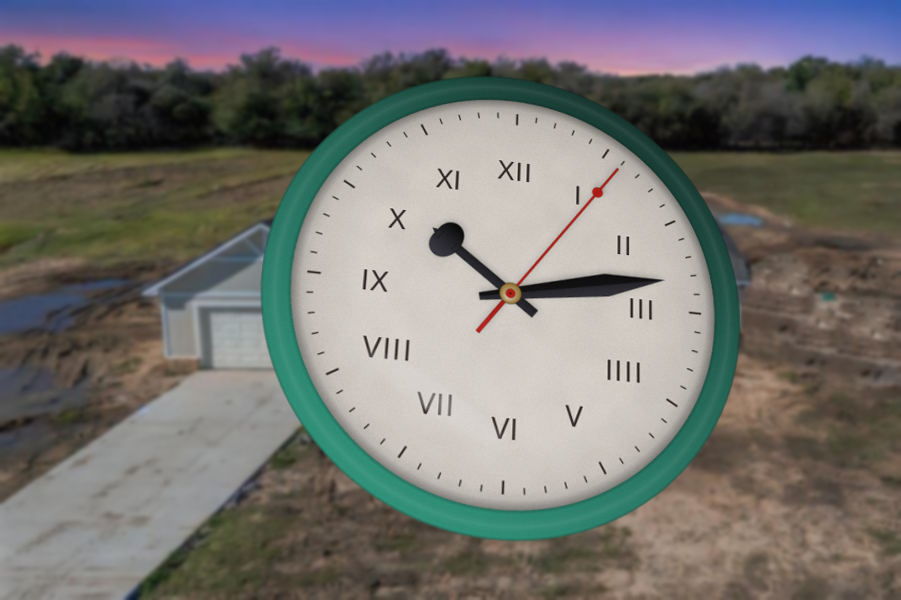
10,13,06
